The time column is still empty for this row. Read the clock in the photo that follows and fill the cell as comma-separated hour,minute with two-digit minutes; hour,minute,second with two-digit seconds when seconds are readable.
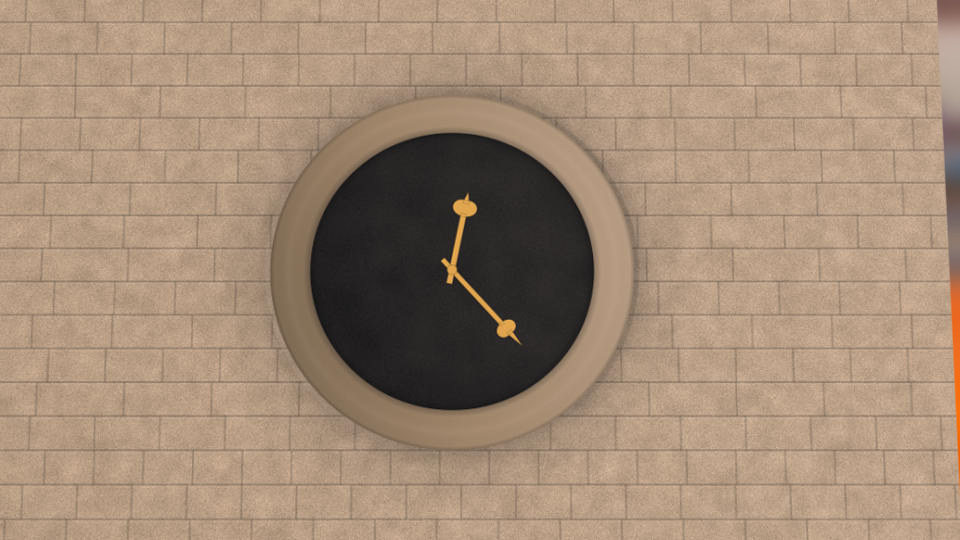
12,23
